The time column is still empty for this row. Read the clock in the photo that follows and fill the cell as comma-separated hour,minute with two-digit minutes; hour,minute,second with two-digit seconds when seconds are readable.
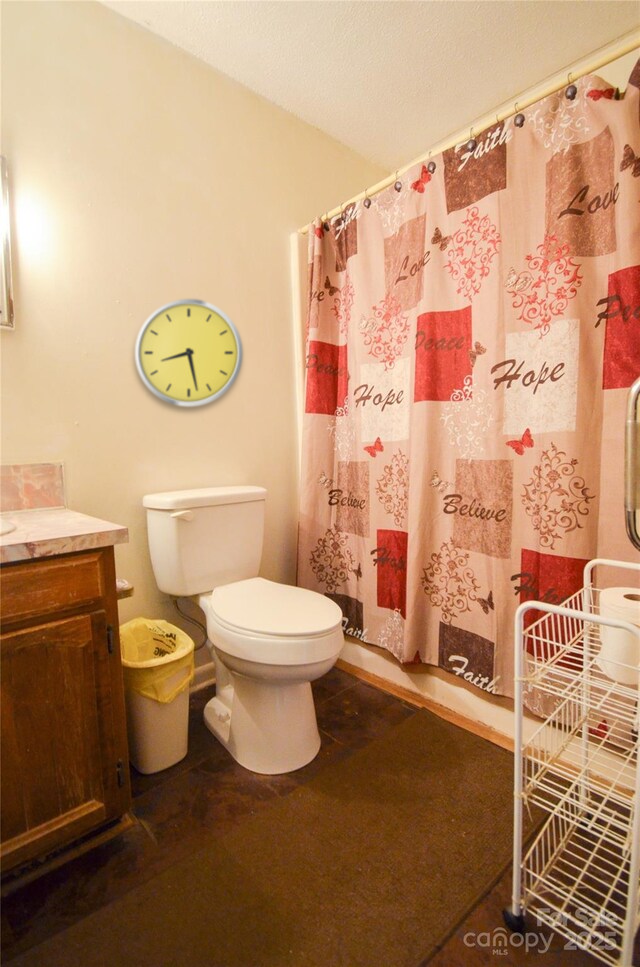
8,28
